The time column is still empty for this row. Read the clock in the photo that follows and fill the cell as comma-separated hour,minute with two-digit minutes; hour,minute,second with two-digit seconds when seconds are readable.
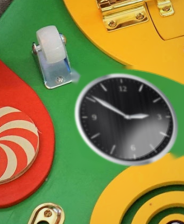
2,51
